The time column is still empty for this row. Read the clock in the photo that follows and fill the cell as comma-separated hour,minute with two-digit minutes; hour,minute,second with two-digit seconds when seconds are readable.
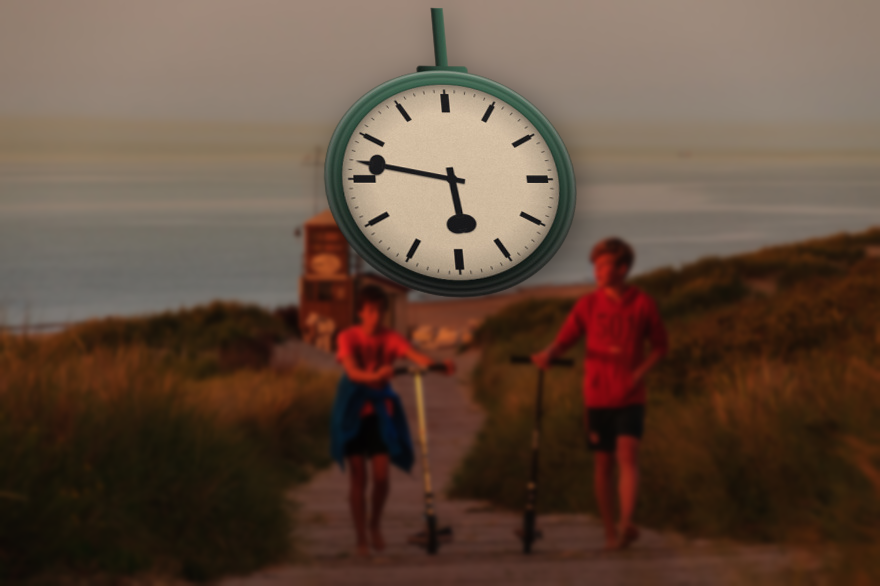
5,47
